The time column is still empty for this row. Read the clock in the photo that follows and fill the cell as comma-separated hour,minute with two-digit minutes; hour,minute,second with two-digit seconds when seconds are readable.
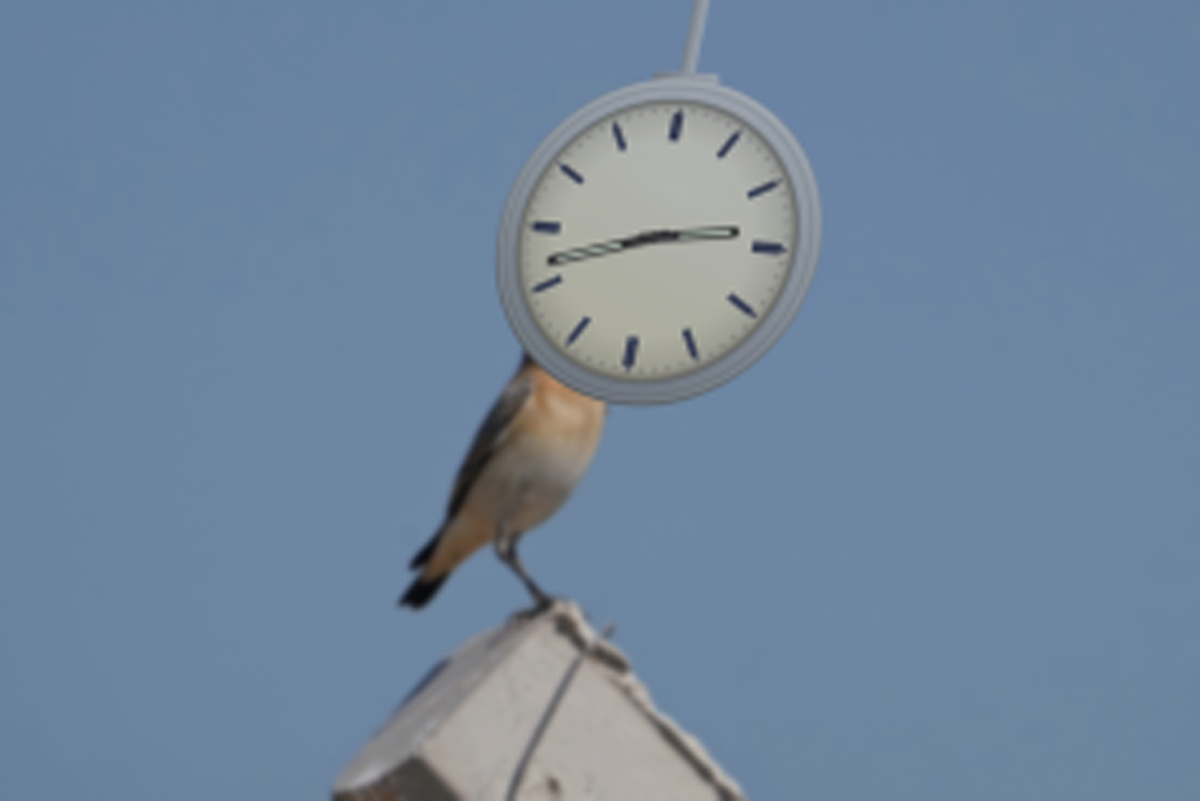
2,42
